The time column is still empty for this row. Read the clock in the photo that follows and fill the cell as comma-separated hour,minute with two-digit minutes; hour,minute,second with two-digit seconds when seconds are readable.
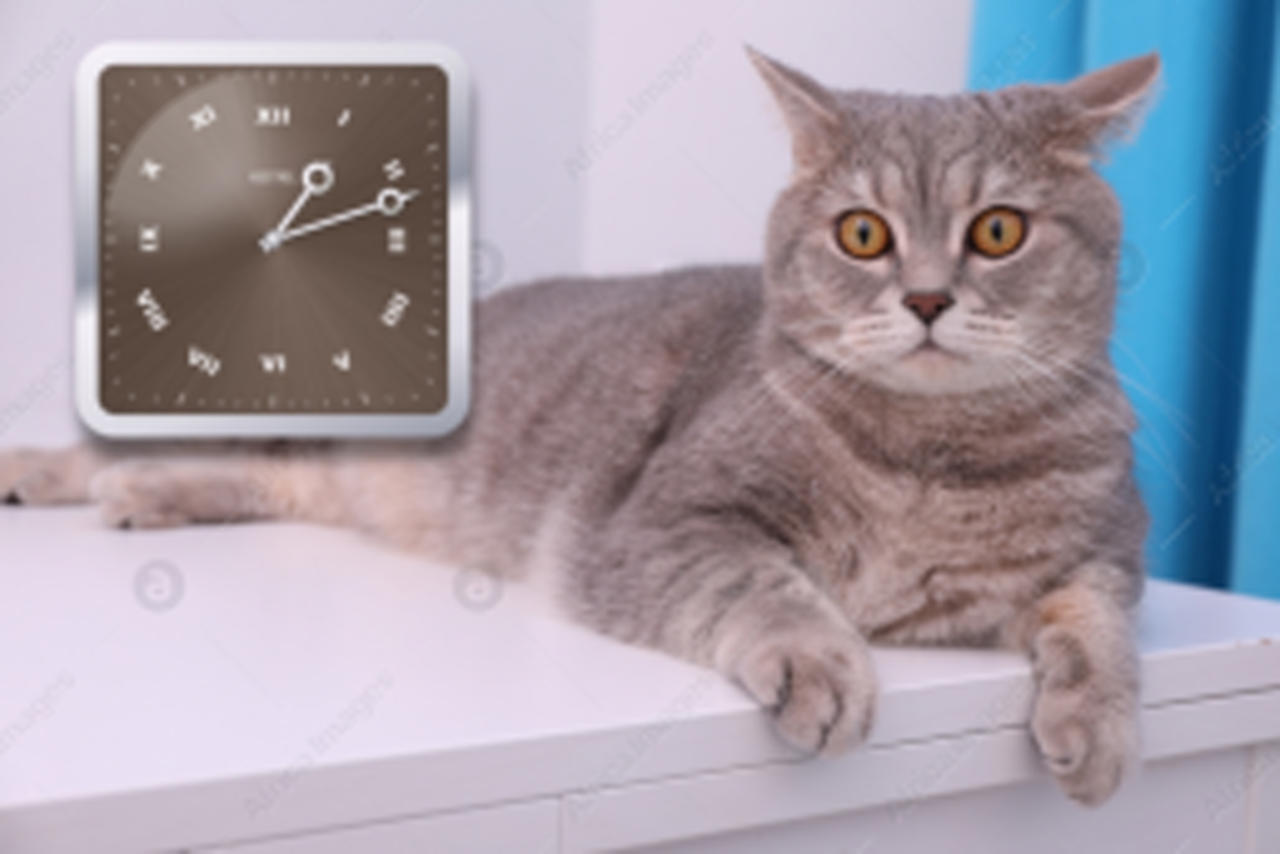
1,12
